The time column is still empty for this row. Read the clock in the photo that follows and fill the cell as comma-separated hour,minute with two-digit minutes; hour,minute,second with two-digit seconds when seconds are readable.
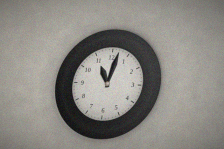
11,02
